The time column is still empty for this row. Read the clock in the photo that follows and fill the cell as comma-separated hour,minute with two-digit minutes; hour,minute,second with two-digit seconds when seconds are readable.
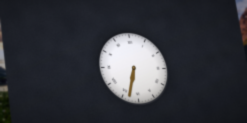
6,33
